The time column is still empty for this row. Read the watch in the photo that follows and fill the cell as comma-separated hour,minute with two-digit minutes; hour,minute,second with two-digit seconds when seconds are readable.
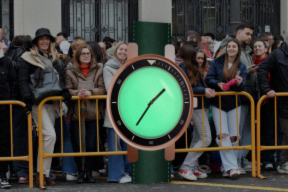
1,36
